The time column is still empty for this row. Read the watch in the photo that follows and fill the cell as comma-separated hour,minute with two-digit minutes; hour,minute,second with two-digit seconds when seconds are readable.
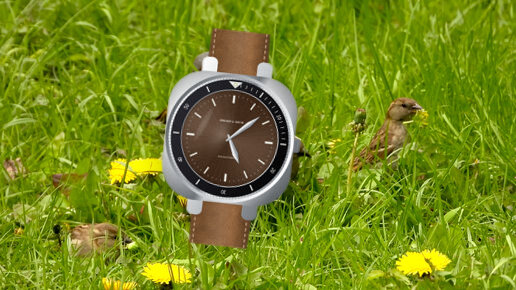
5,08
